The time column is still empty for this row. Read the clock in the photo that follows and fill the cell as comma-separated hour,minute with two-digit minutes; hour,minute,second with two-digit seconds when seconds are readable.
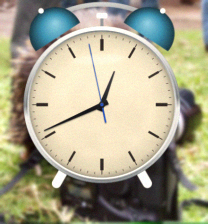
12,40,58
